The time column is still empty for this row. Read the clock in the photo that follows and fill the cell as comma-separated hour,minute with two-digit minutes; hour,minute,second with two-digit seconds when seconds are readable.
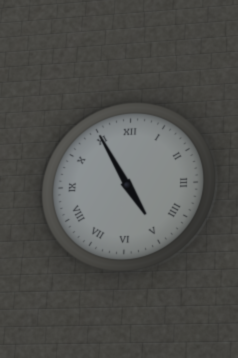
4,55
